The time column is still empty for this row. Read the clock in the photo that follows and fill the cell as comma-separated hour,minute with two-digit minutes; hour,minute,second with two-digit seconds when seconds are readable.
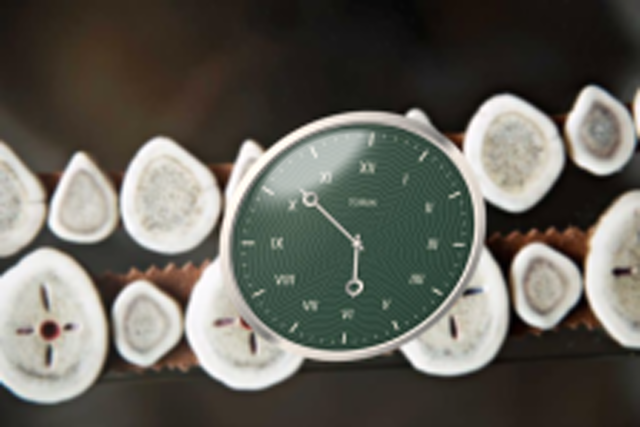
5,52
